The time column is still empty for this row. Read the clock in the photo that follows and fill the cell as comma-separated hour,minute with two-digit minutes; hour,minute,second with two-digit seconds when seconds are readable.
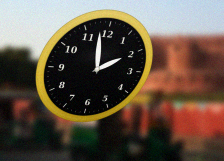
1,58
